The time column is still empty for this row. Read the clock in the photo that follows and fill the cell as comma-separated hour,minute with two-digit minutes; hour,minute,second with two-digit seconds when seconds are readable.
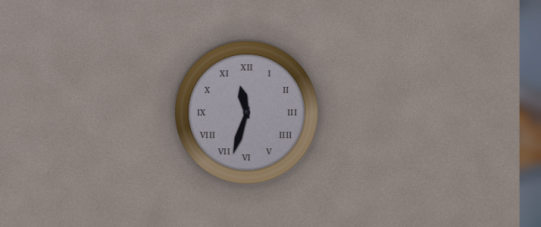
11,33
